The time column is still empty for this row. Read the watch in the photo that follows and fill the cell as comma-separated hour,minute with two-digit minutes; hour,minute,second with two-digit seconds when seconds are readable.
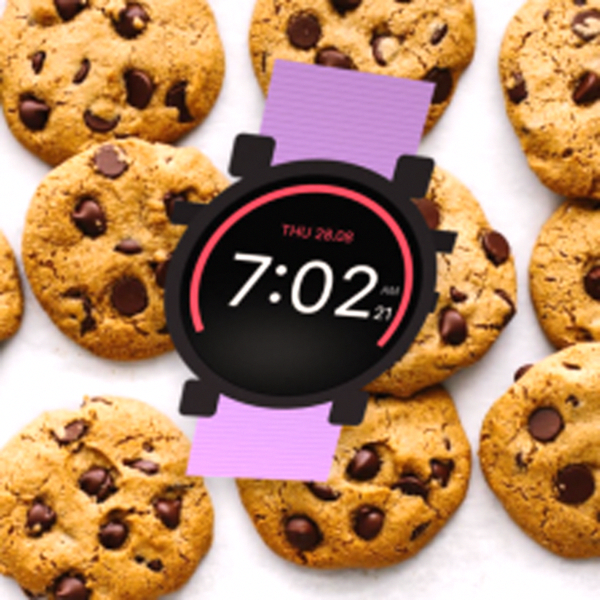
7,02
